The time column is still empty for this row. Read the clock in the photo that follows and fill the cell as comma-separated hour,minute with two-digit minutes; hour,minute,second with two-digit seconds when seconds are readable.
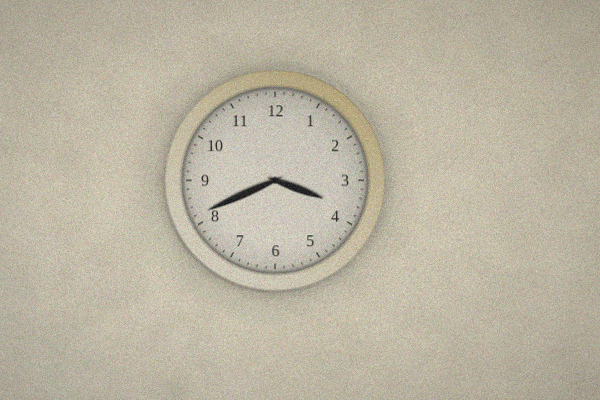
3,41
